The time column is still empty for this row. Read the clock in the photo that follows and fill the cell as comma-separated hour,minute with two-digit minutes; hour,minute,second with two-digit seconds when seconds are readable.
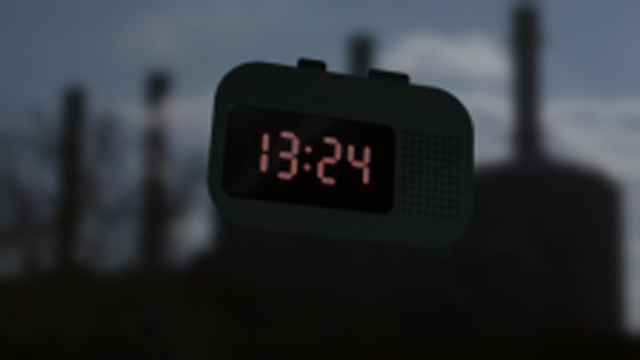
13,24
